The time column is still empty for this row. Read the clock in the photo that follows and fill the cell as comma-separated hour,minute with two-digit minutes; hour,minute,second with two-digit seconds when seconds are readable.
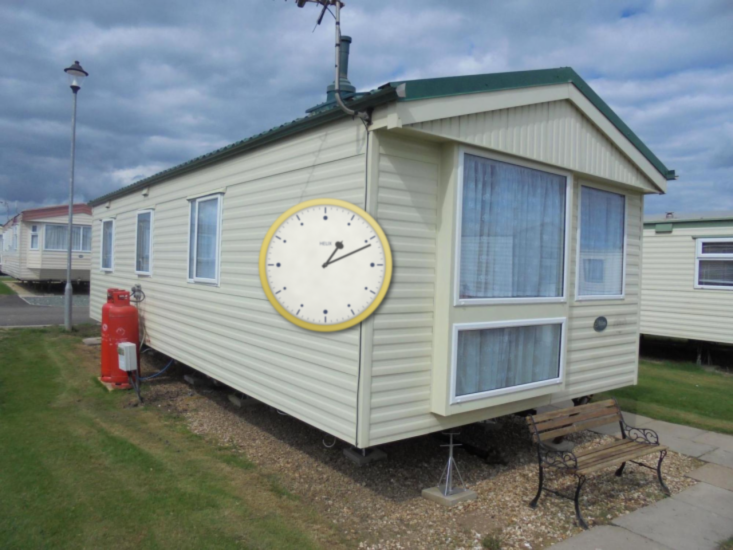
1,11
